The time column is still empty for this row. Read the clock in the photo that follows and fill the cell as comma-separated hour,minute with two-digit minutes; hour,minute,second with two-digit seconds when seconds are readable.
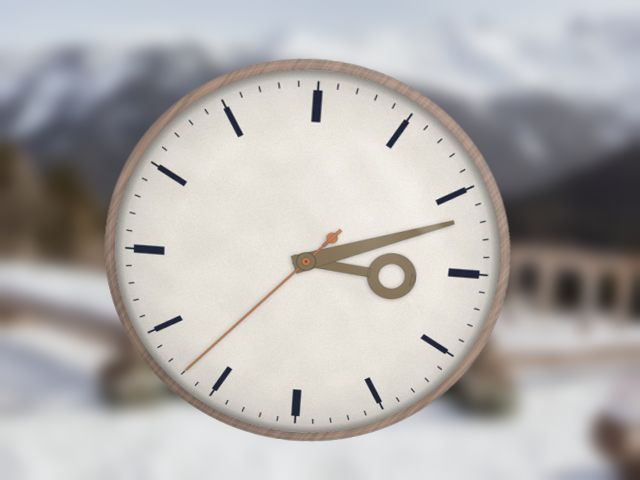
3,11,37
